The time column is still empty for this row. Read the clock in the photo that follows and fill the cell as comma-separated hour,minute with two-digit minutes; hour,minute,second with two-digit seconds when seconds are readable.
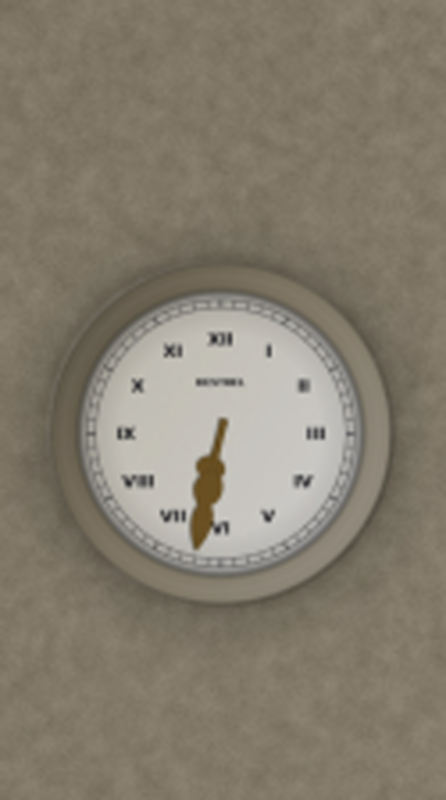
6,32
